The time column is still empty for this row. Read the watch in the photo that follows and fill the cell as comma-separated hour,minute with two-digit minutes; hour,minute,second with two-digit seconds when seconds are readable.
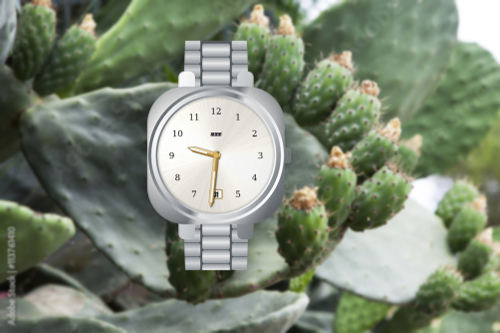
9,31
